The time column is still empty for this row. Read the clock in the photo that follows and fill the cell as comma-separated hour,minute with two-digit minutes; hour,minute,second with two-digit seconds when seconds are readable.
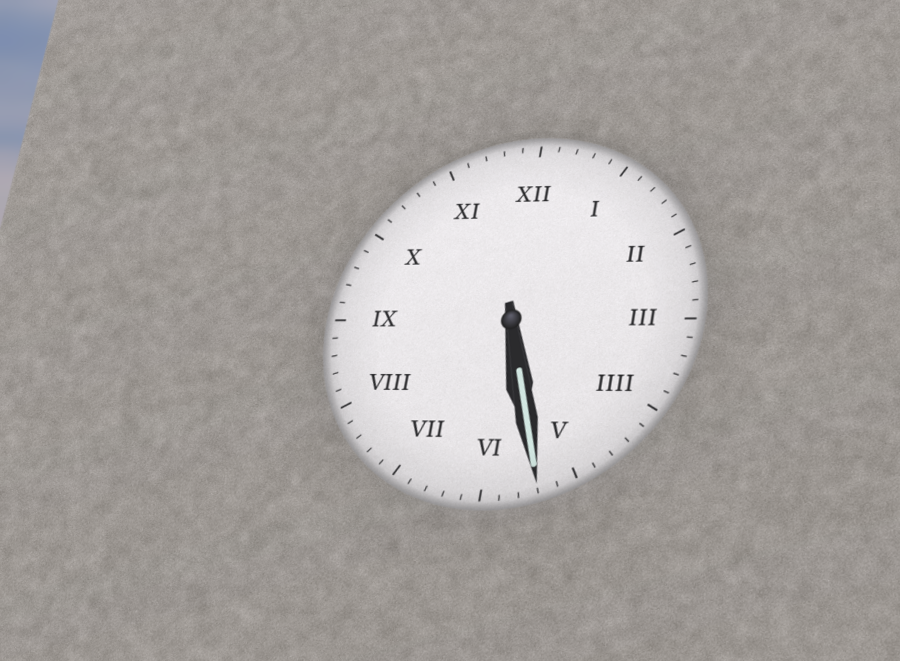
5,27
